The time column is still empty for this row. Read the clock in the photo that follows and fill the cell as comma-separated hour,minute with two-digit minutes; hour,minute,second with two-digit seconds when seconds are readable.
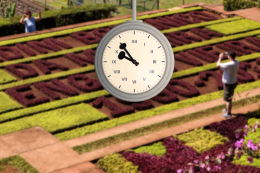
9,54
